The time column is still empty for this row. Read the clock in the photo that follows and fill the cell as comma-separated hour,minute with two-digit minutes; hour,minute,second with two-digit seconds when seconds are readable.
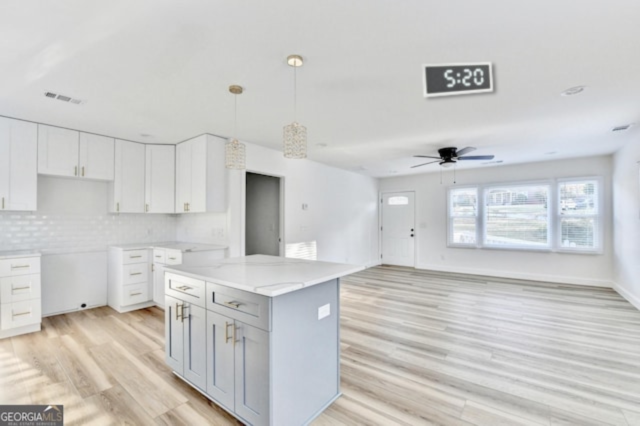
5,20
